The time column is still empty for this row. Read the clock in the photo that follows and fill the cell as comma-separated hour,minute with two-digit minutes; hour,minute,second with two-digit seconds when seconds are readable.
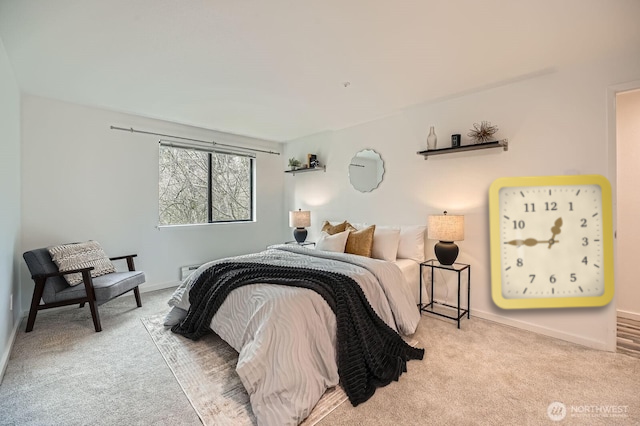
12,45
